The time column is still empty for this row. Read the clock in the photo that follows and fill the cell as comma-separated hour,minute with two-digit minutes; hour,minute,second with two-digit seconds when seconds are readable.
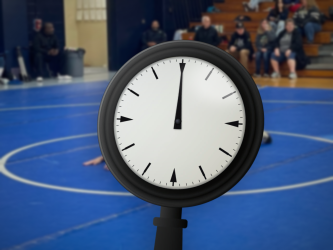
12,00
